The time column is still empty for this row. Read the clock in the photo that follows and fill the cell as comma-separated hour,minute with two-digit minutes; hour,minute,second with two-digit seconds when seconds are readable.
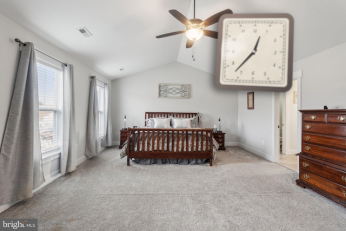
12,37
